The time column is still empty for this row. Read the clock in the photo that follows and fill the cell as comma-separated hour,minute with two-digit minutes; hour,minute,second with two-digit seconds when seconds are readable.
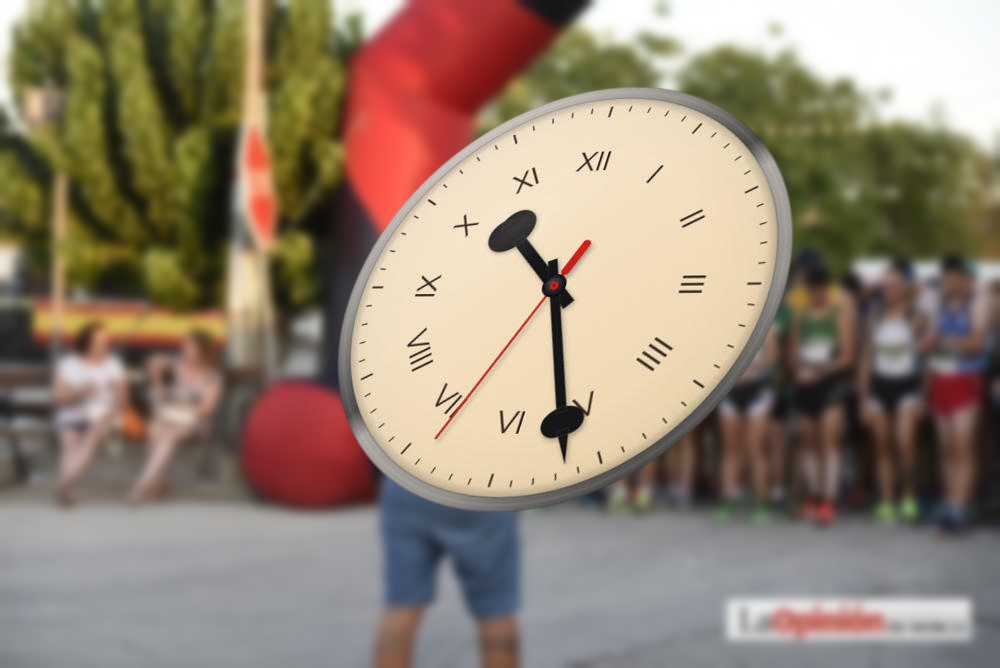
10,26,34
